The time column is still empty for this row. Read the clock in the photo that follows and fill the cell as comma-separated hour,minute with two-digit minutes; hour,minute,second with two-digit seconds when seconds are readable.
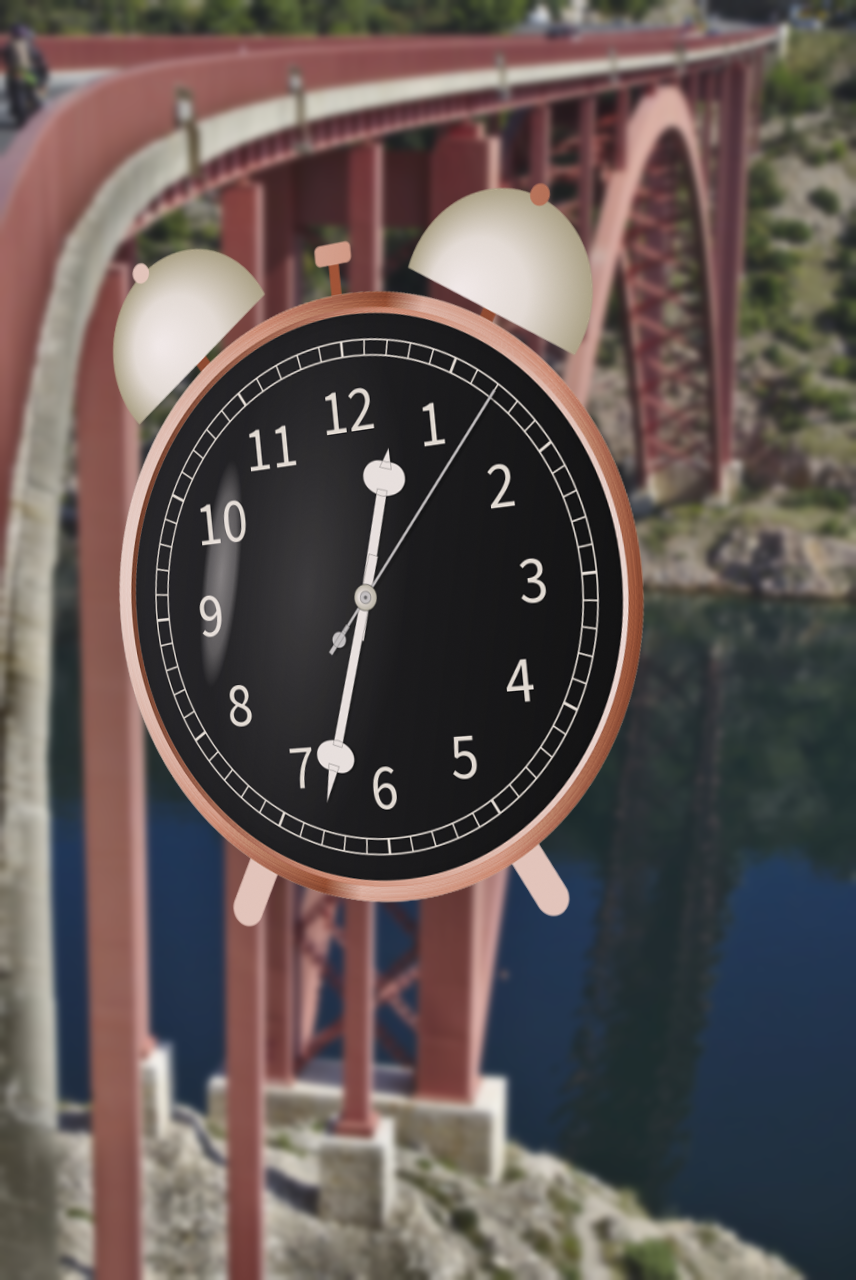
12,33,07
